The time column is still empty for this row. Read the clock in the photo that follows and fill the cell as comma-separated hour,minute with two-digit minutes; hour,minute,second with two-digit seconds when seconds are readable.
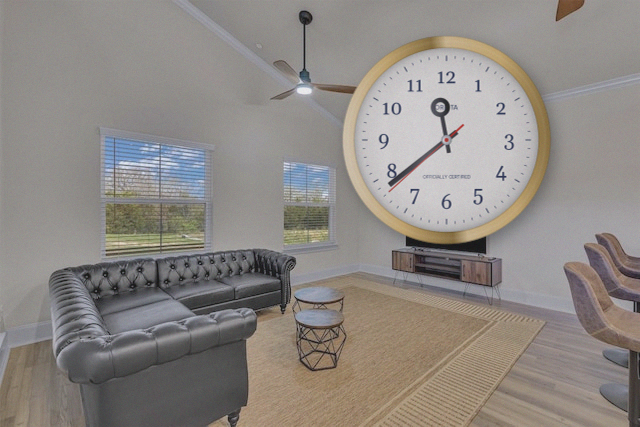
11,38,38
